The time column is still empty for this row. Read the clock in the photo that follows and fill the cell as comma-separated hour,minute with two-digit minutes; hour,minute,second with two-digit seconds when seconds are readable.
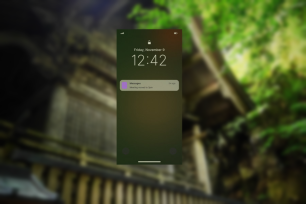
12,42
